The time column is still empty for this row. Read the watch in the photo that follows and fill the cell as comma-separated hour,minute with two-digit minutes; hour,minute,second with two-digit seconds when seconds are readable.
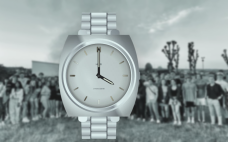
4,00
